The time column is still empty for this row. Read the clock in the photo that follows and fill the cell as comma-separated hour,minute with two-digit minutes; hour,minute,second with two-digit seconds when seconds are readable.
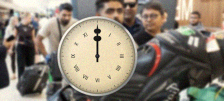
12,00
